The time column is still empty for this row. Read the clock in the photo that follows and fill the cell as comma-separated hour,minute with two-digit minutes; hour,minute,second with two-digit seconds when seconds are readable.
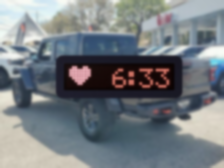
6,33
